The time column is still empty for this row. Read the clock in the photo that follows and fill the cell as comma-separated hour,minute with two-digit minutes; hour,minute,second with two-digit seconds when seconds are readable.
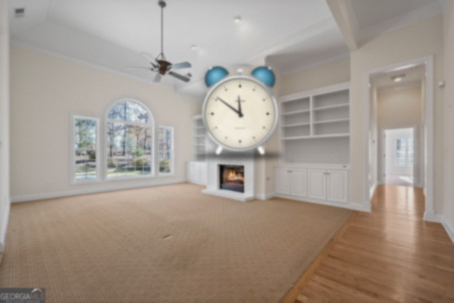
11,51
